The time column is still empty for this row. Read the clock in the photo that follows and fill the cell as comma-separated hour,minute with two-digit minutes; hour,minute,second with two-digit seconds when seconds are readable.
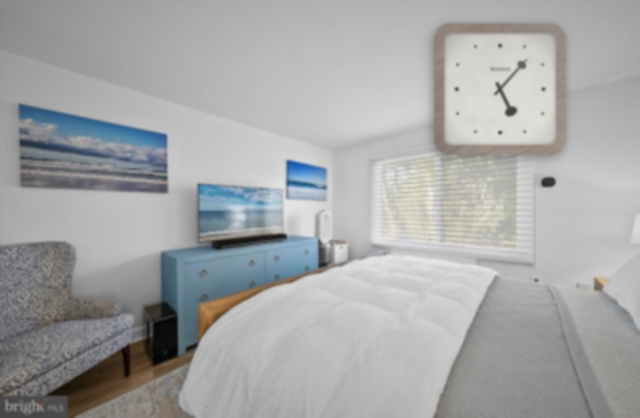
5,07
